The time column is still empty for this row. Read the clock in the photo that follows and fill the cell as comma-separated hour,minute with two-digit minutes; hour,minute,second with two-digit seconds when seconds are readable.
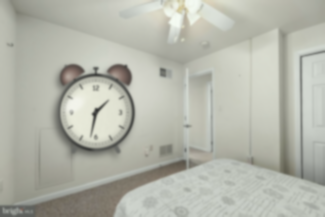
1,32
